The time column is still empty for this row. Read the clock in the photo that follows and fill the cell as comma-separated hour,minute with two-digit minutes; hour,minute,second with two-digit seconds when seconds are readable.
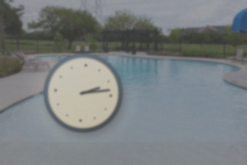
2,13
